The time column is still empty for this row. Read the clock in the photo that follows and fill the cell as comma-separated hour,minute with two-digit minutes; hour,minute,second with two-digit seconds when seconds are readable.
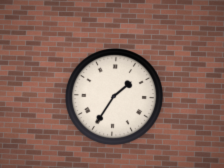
1,35
